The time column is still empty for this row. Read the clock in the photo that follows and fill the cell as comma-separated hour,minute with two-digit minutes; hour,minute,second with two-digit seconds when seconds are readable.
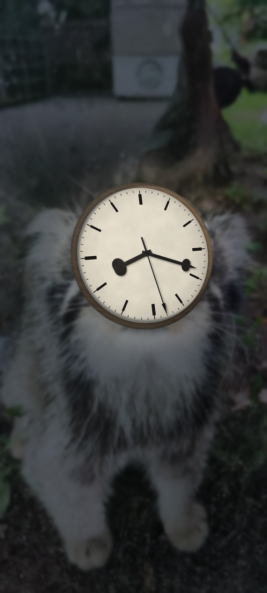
8,18,28
